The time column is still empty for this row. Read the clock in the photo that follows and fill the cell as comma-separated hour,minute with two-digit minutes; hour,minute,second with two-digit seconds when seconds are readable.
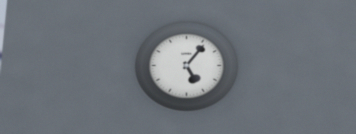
5,06
